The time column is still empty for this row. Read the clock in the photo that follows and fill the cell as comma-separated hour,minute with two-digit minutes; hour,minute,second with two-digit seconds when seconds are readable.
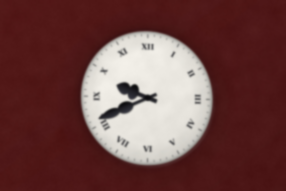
9,41
